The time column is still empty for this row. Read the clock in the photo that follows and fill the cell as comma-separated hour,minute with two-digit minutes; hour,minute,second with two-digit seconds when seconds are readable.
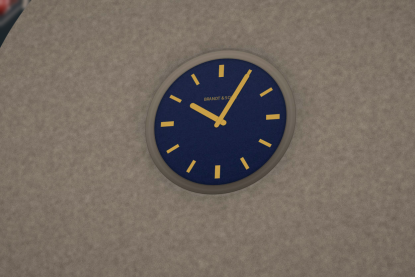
10,05
